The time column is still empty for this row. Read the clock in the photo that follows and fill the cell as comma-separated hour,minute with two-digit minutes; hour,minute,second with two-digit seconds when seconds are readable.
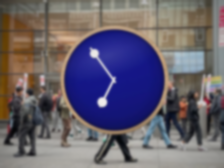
6,54
